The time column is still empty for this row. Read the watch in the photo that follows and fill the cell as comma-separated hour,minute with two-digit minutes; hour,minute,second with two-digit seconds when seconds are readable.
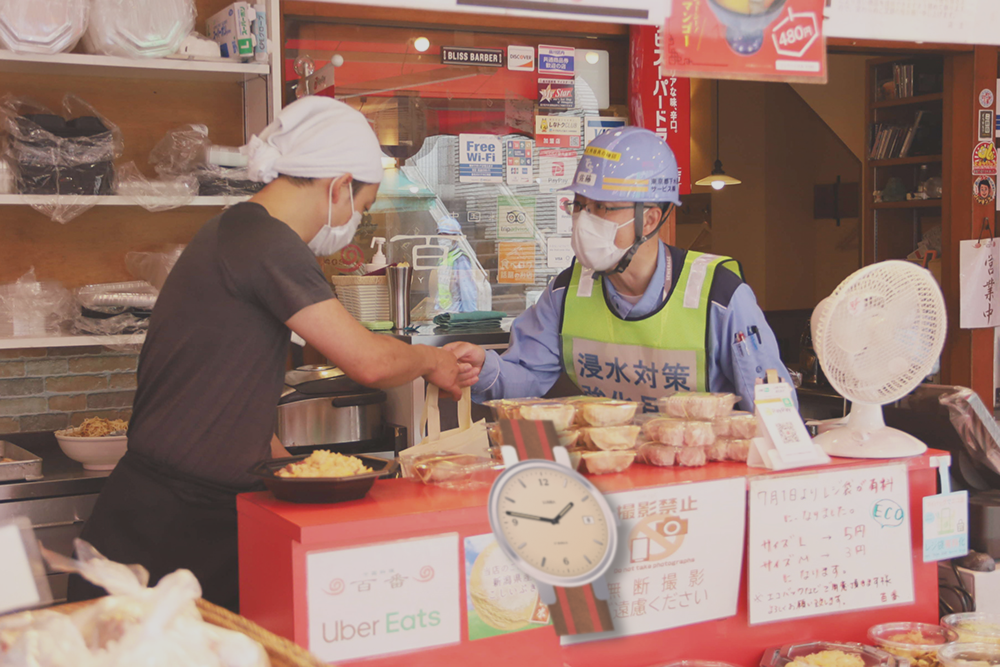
1,47
